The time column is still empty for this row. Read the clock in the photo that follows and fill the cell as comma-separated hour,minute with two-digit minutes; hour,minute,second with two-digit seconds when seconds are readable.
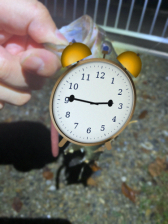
2,46
